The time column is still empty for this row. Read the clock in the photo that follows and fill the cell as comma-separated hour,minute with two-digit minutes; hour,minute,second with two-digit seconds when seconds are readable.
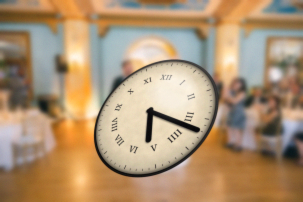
5,17
